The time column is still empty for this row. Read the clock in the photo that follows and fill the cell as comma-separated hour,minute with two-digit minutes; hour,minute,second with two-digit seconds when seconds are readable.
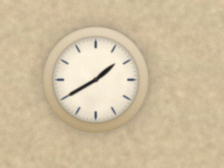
1,40
